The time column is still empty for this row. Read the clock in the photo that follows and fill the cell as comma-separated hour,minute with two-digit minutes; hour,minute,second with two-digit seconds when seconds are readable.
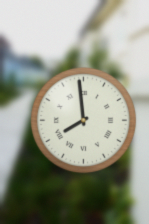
7,59
